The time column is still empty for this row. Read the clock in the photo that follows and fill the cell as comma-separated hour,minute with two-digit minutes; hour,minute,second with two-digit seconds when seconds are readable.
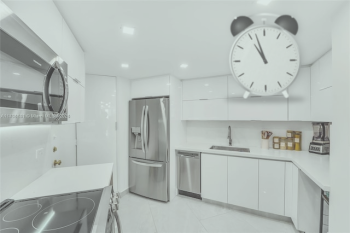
10,57
